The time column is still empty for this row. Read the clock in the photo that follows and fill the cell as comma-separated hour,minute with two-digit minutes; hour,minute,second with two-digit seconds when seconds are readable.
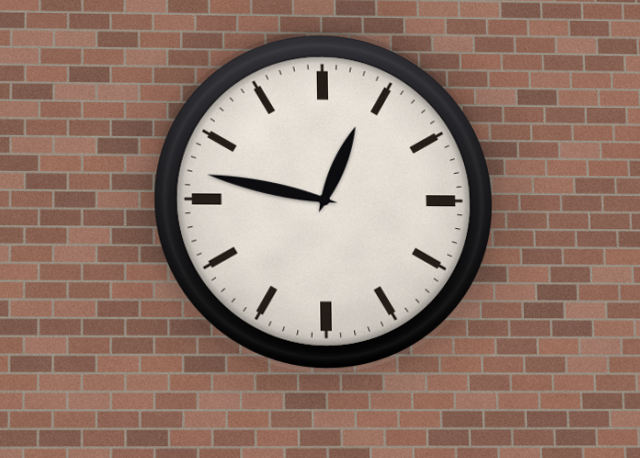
12,47
